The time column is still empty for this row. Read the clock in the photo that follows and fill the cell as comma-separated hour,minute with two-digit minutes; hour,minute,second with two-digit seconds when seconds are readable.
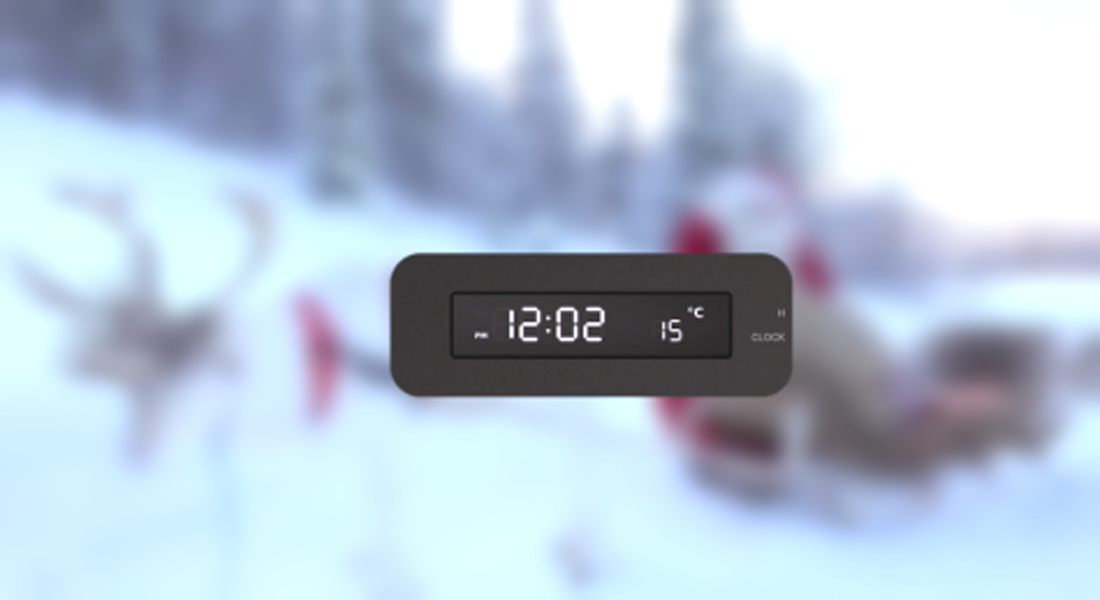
12,02
